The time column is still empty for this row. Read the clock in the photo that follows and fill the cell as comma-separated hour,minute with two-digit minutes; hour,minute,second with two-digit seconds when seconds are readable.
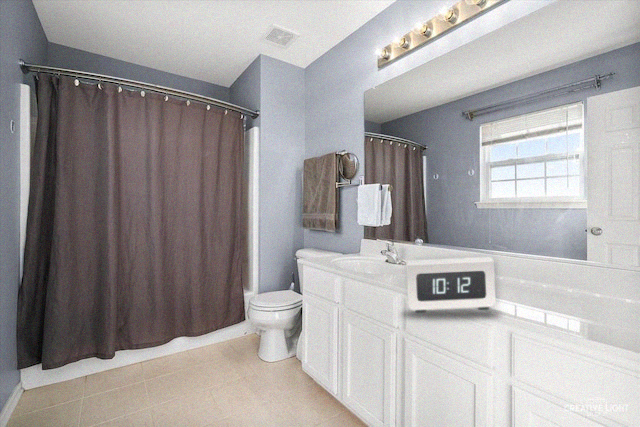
10,12
